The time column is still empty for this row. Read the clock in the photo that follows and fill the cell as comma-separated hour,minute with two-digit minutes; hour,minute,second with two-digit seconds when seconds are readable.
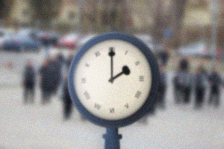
2,00
